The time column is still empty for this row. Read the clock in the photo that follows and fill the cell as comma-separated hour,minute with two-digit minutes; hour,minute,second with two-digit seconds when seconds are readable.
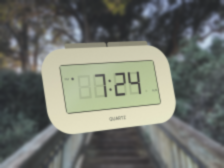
7,24
